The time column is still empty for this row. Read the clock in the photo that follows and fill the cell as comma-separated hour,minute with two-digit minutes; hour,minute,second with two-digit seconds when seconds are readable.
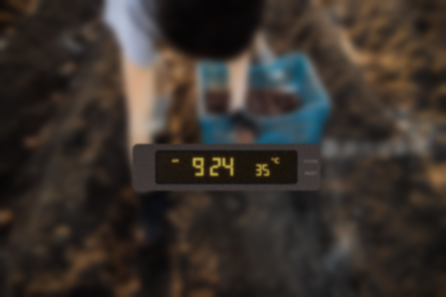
9,24
